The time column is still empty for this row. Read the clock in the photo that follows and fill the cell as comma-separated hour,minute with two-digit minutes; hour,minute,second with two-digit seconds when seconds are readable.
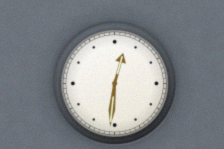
12,31
